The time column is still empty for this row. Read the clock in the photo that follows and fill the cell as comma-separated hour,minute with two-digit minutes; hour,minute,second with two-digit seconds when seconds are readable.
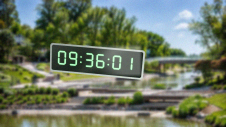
9,36,01
